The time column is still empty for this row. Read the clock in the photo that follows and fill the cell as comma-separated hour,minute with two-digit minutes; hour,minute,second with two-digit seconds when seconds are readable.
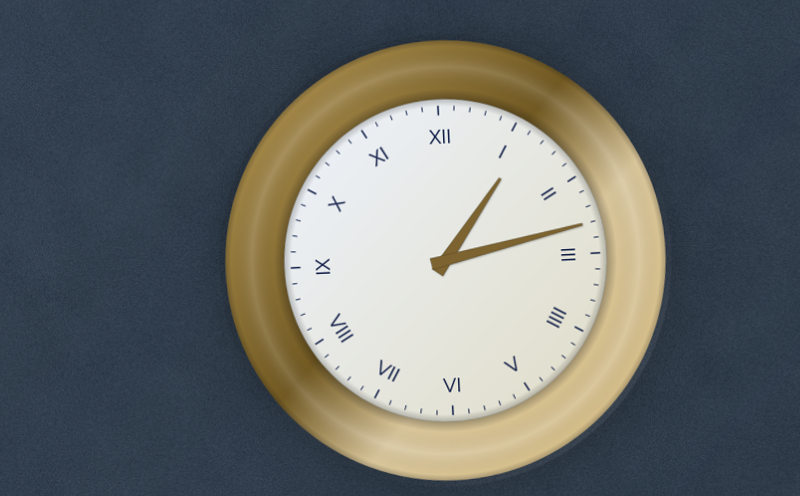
1,13
